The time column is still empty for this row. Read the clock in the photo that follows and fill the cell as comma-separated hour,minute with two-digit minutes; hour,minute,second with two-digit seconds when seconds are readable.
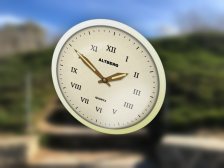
1,50
